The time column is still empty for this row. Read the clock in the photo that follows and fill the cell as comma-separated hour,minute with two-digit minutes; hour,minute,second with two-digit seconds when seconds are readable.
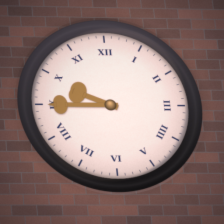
9,45
